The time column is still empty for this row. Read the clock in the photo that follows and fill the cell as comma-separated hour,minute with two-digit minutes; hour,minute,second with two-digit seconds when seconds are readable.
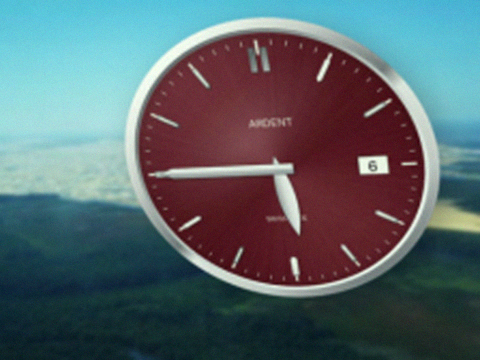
5,45
